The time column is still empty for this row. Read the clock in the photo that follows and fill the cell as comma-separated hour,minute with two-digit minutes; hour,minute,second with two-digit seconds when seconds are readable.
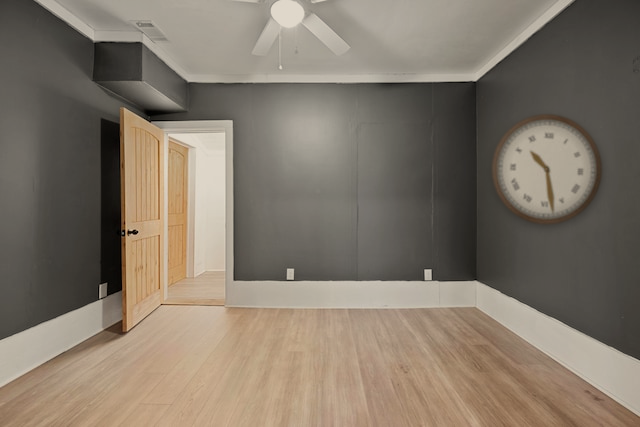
10,28
